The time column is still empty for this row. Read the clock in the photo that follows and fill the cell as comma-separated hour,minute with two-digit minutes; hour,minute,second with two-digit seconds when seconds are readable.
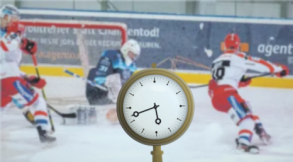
5,42
